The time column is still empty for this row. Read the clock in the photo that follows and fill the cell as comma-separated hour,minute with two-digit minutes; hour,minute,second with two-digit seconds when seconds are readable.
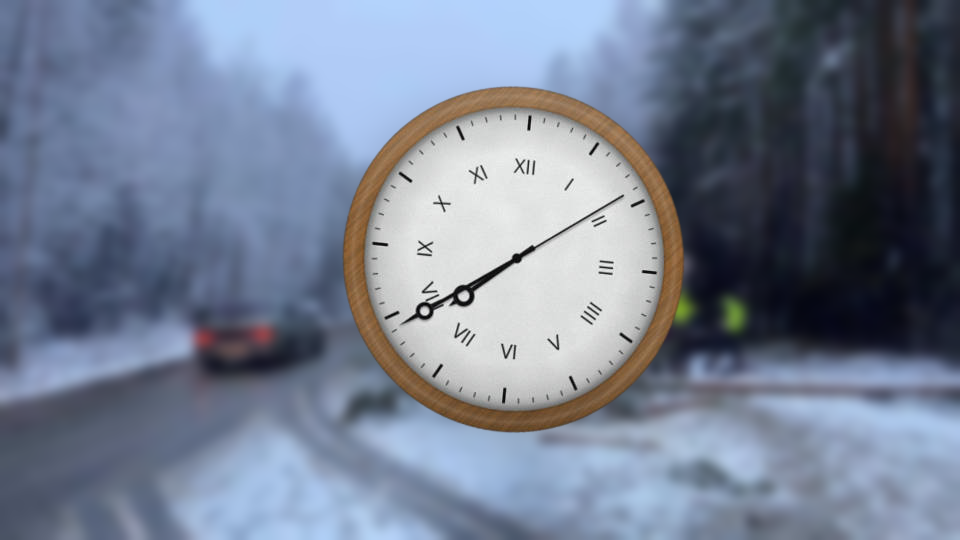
7,39,09
